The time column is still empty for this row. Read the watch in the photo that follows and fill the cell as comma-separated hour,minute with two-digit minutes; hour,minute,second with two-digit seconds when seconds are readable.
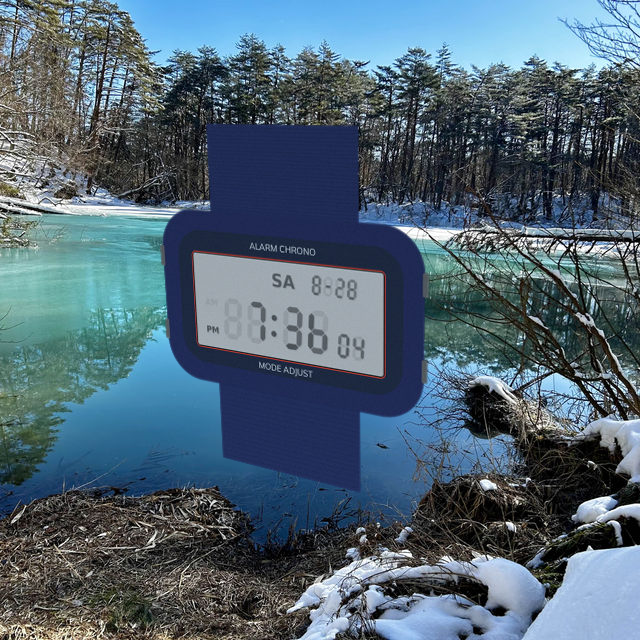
7,36,04
